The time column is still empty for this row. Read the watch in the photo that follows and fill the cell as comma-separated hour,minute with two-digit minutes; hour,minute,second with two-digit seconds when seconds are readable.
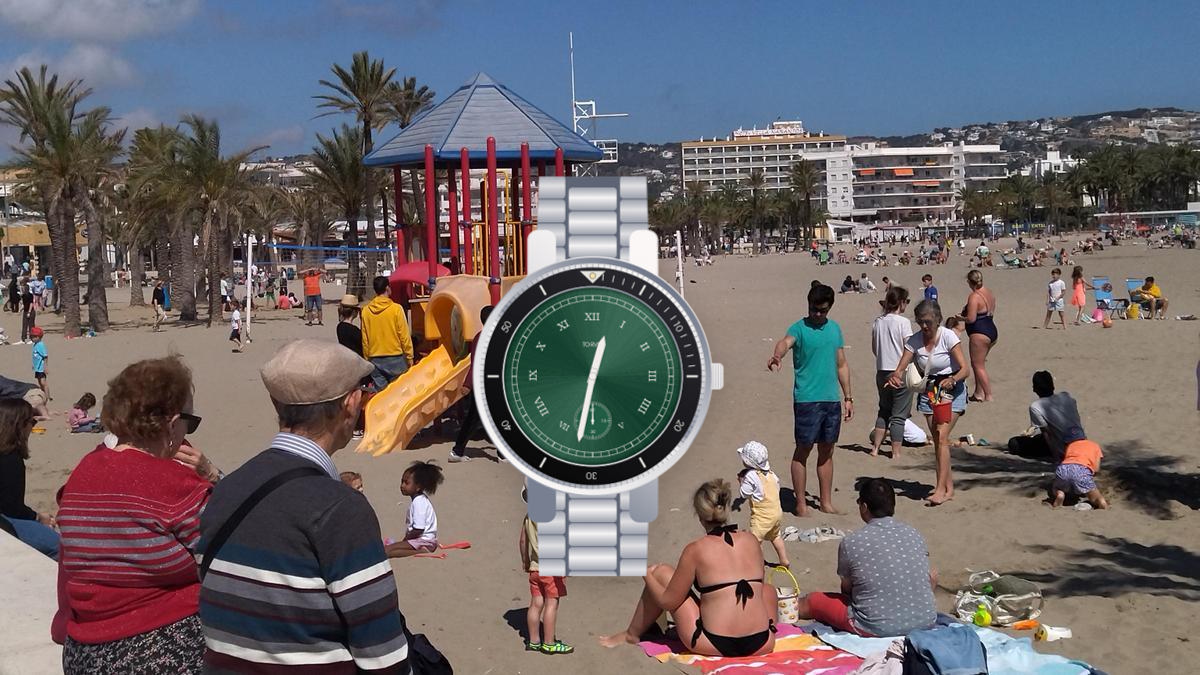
12,32
